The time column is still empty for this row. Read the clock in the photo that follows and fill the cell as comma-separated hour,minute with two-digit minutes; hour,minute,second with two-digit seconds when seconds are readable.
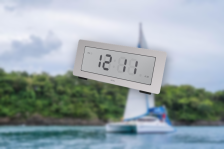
12,11
